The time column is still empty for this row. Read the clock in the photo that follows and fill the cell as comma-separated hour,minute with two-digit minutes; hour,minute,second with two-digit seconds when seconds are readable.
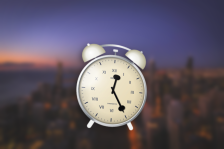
12,25
